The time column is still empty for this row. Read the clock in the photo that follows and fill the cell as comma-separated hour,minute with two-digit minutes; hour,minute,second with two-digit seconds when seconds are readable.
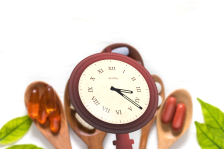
3,22
